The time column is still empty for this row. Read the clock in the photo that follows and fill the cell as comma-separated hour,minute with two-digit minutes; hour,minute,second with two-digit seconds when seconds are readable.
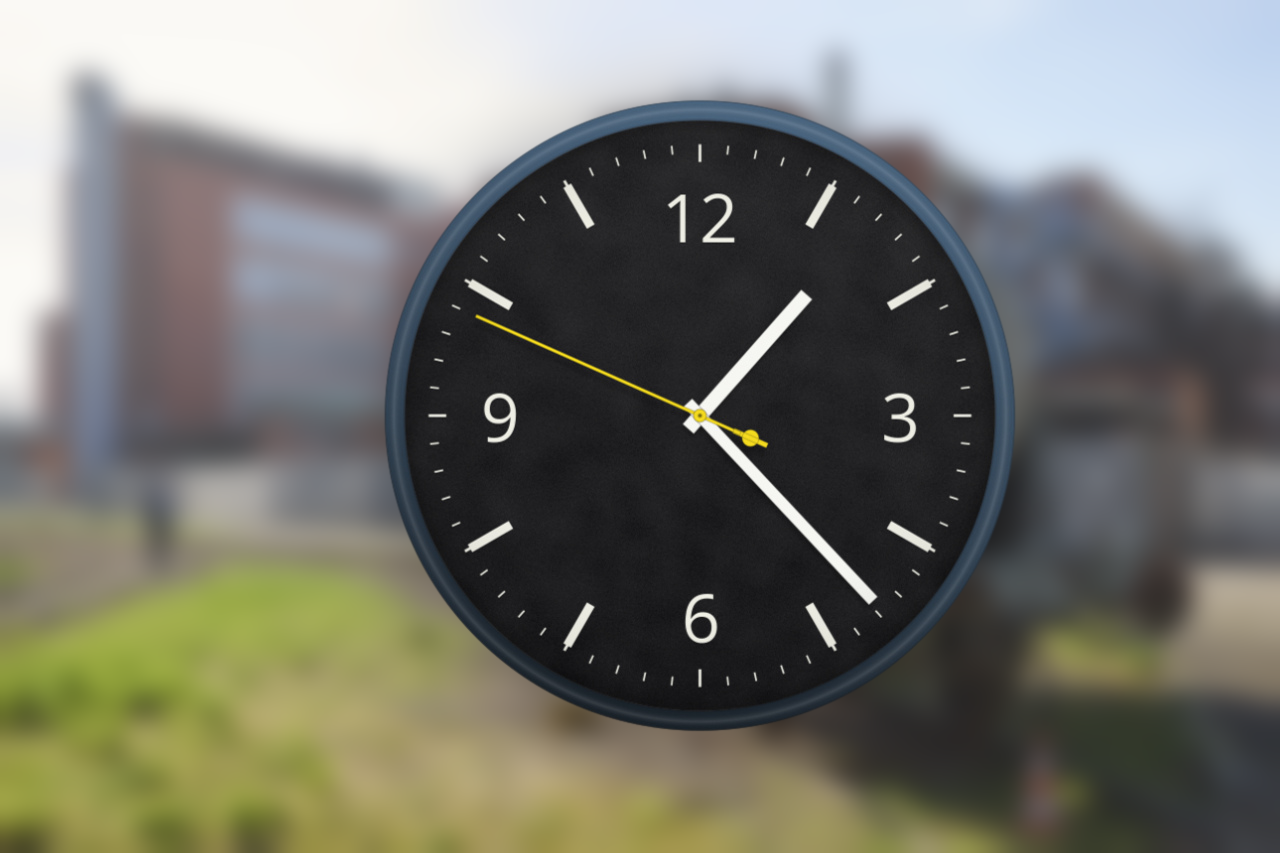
1,22,49
